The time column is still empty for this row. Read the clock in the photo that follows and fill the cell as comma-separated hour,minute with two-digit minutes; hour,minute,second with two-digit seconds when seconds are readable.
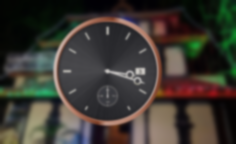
3,18
